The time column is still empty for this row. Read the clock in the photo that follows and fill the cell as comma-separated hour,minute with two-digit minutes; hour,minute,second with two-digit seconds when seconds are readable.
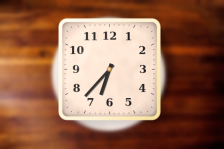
6,37
